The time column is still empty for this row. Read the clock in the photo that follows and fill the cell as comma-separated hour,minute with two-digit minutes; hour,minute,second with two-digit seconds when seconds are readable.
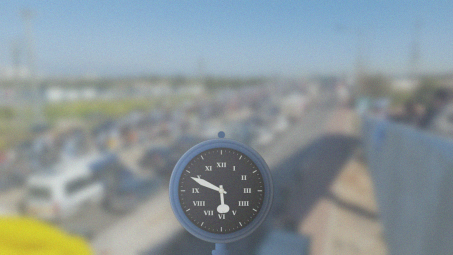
5,49
